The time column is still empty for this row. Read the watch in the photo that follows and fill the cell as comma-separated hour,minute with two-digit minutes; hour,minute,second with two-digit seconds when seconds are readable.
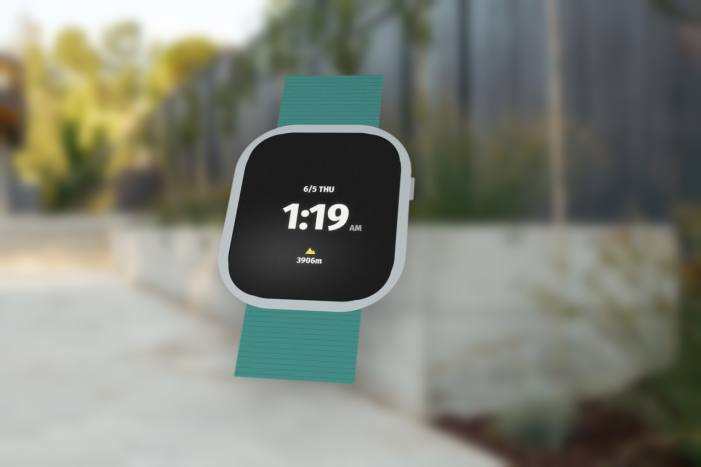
1,19
